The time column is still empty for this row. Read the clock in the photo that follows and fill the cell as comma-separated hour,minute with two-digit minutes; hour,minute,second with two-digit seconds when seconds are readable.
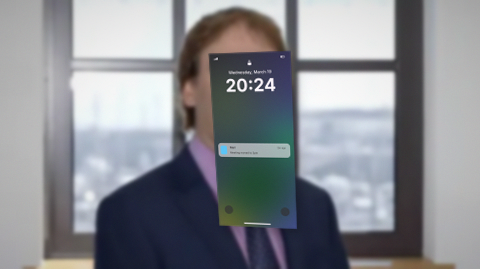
20,24
